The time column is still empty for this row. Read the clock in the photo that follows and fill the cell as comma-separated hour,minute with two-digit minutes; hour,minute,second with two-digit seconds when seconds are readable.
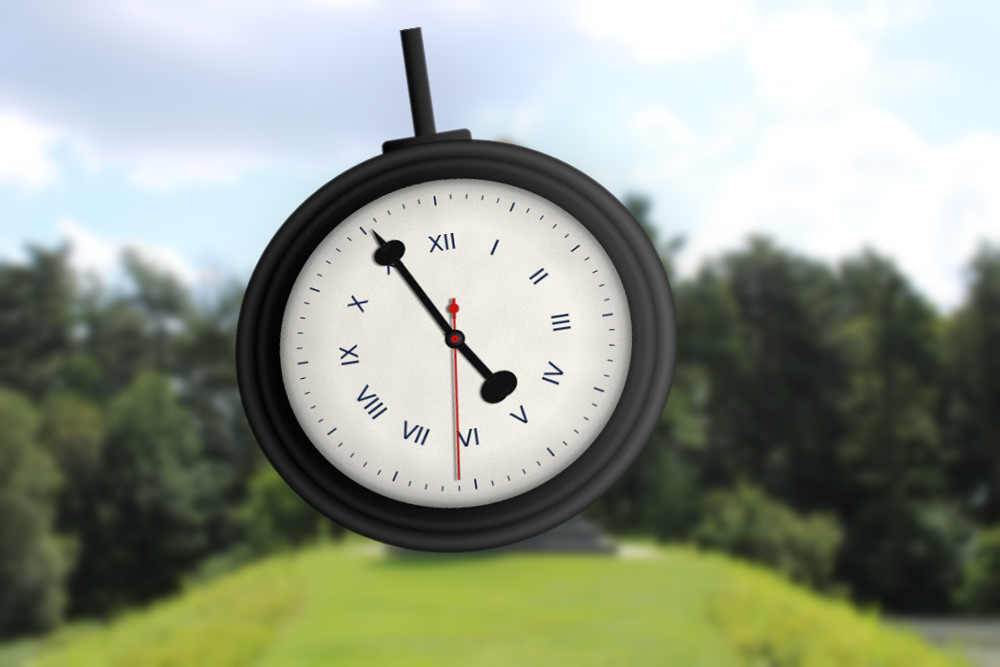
4,55,31
